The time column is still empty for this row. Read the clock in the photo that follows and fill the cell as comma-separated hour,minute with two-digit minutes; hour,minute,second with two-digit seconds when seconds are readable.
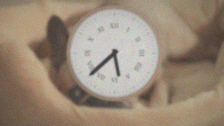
5,38
